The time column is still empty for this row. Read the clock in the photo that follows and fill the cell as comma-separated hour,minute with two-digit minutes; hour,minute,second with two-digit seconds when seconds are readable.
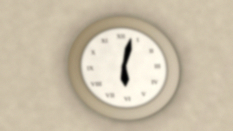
6,03
